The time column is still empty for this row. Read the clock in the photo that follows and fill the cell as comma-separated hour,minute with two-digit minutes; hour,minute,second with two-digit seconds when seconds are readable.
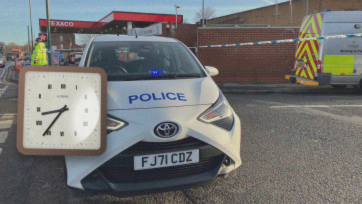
8,36
